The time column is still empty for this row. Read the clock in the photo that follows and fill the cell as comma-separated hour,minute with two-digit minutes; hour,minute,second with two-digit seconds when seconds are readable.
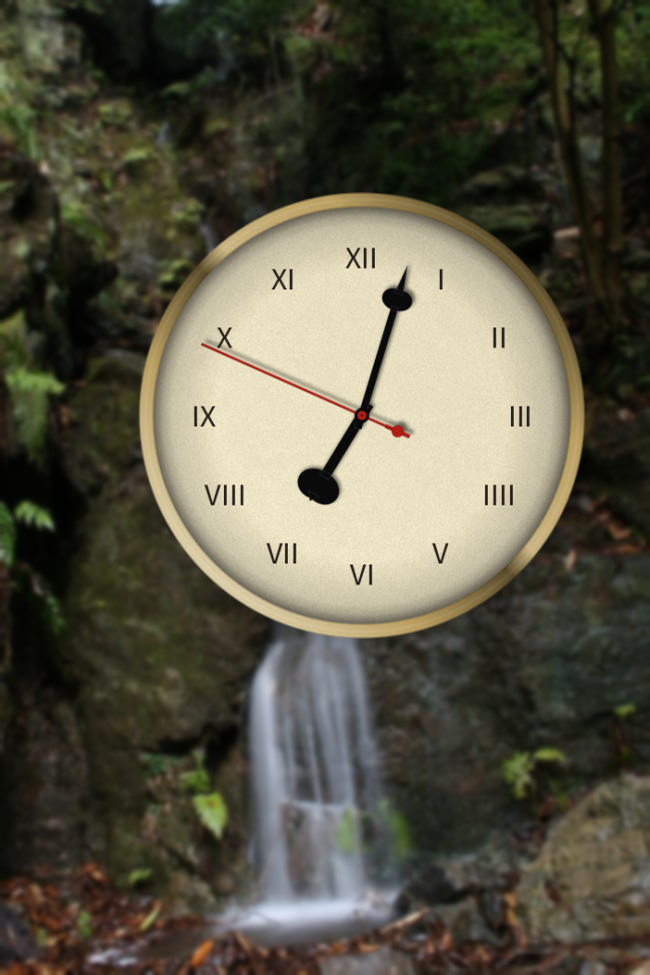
7,02,49
